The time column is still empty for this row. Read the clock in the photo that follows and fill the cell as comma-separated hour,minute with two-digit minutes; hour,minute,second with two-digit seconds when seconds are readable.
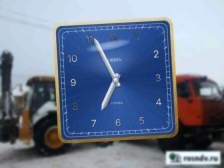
6,56
